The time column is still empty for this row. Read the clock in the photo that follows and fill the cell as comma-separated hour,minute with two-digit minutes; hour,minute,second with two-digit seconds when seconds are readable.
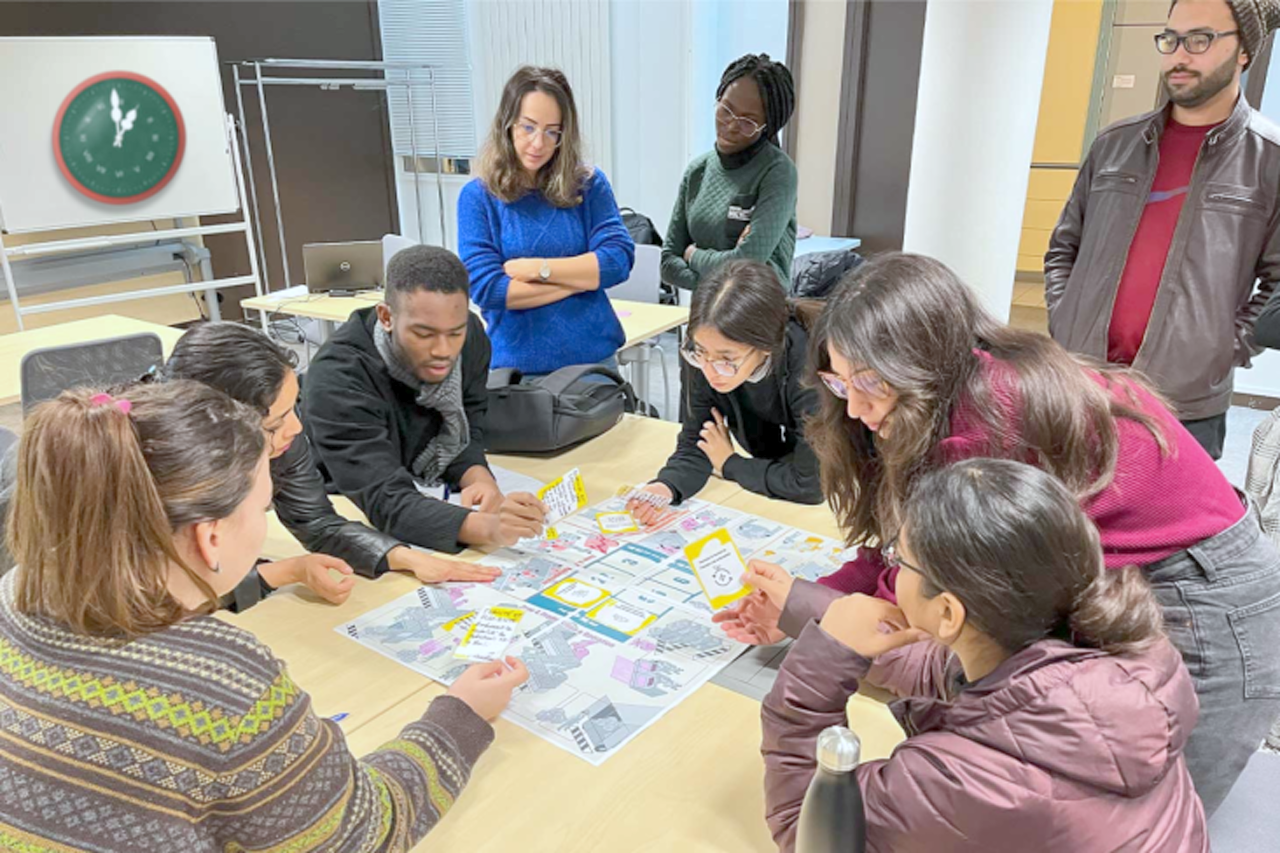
12,59
